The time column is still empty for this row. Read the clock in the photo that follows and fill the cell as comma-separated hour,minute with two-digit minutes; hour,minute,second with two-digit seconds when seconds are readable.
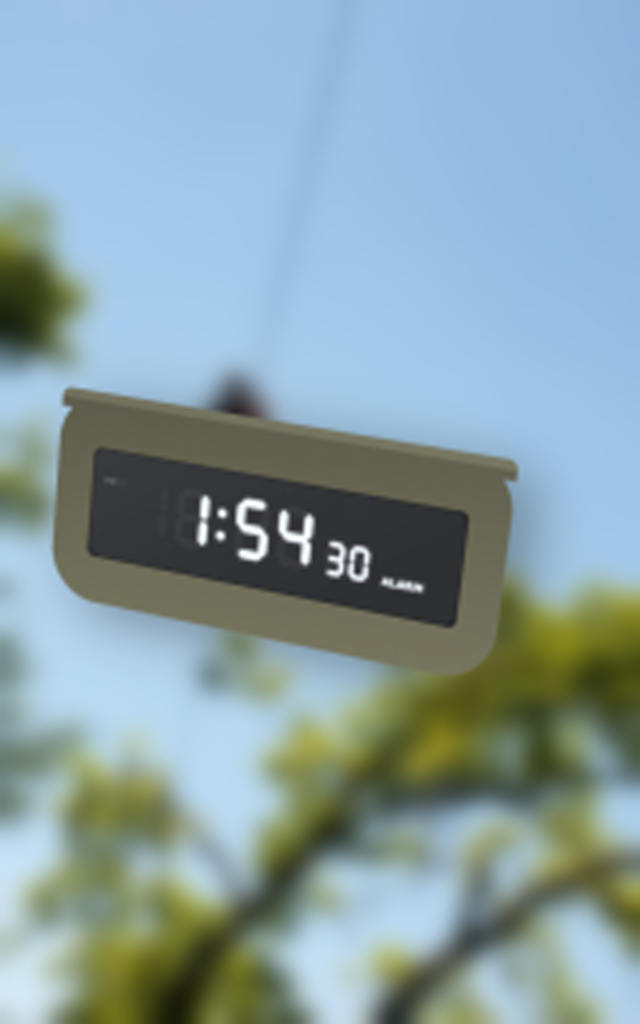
1,54,30
